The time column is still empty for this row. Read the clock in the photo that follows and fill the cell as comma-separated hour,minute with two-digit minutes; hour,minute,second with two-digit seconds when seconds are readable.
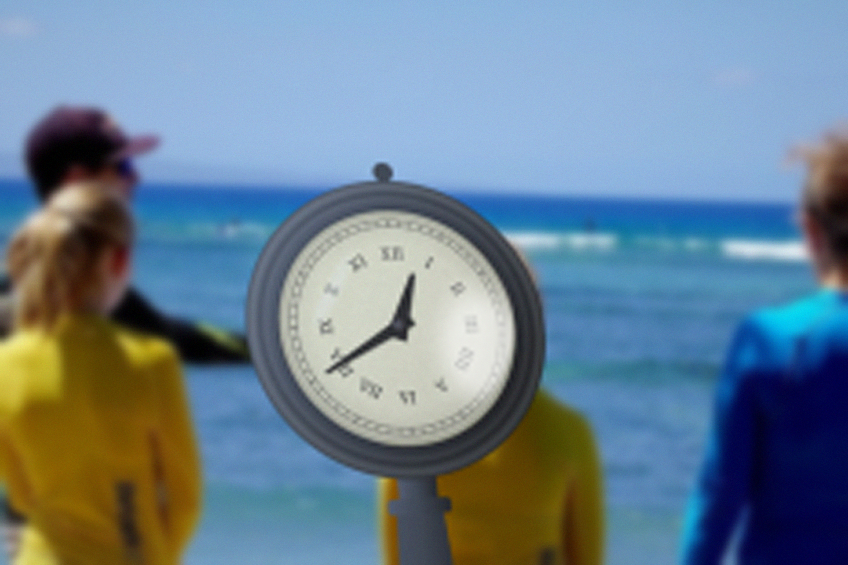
12,40
